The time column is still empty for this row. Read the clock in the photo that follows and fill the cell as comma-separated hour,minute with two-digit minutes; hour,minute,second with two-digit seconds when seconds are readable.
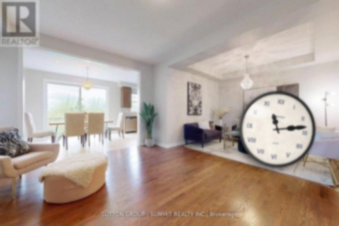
11,13
